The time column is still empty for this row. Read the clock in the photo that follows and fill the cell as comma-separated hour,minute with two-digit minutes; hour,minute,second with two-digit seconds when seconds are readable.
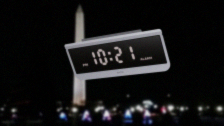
10,21
